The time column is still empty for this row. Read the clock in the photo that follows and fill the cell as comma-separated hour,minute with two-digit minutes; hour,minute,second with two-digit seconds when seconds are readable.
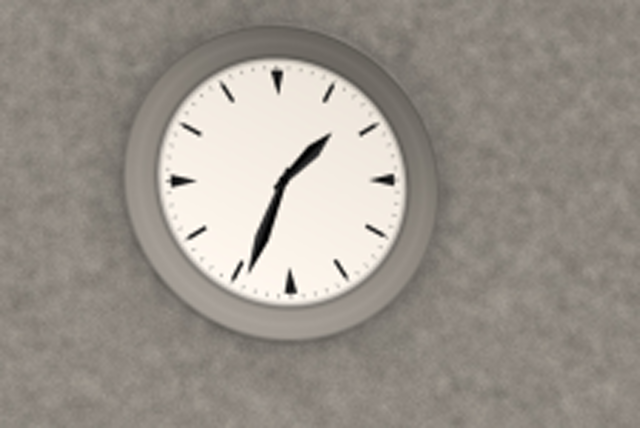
1,34
